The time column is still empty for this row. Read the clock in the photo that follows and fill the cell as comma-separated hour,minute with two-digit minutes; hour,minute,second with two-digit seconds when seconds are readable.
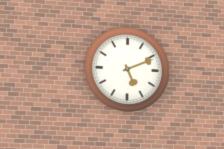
5,11
